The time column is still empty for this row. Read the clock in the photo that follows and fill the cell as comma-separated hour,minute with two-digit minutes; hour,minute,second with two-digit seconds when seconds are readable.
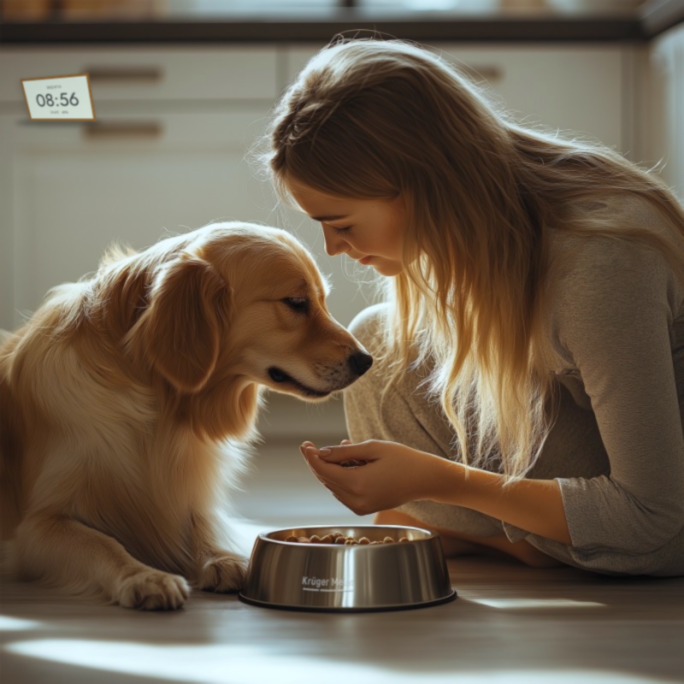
8,56
